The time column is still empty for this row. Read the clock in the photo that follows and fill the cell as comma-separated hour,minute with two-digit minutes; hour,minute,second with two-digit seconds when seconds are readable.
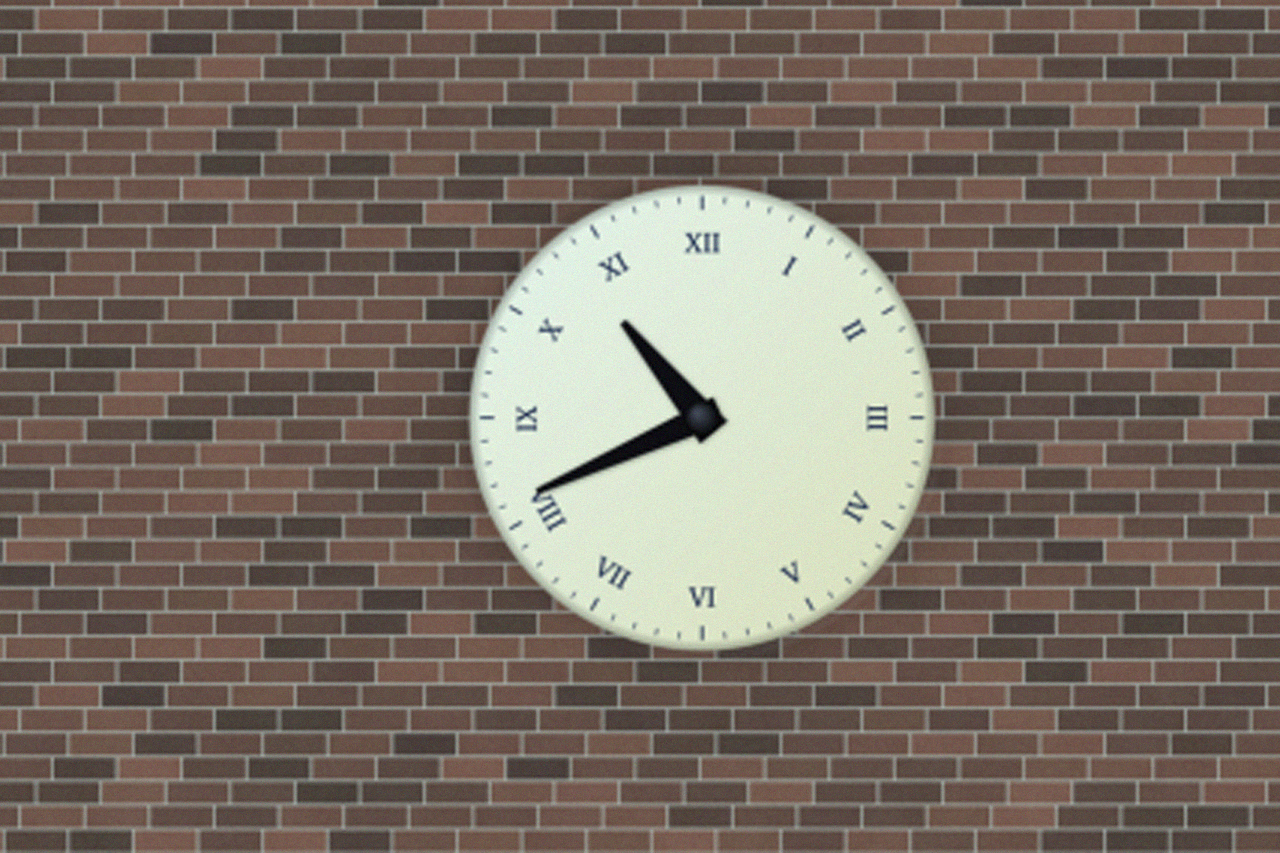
10,41
